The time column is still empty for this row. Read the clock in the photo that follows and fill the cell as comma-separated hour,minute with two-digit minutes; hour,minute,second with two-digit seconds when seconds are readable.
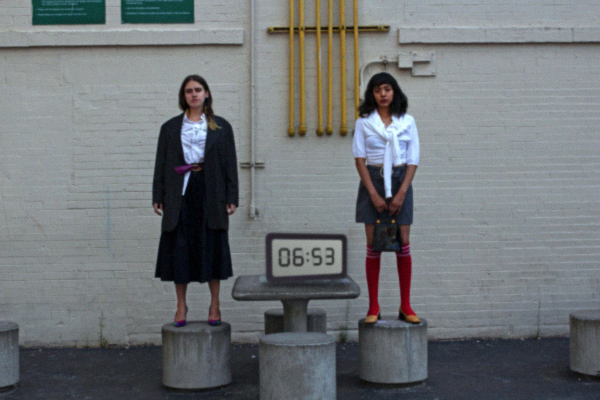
6,53
